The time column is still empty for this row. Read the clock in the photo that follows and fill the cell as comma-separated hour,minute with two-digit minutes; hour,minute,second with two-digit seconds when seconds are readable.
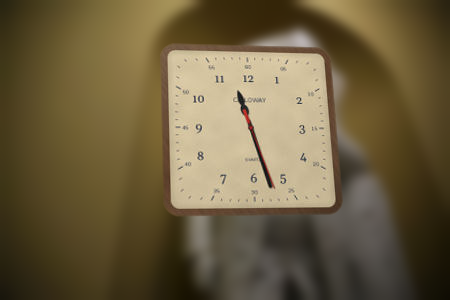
11,27,27
